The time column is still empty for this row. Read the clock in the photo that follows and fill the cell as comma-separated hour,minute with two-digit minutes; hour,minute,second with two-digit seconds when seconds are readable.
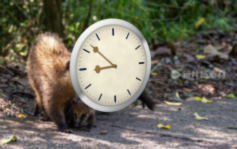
8,52
